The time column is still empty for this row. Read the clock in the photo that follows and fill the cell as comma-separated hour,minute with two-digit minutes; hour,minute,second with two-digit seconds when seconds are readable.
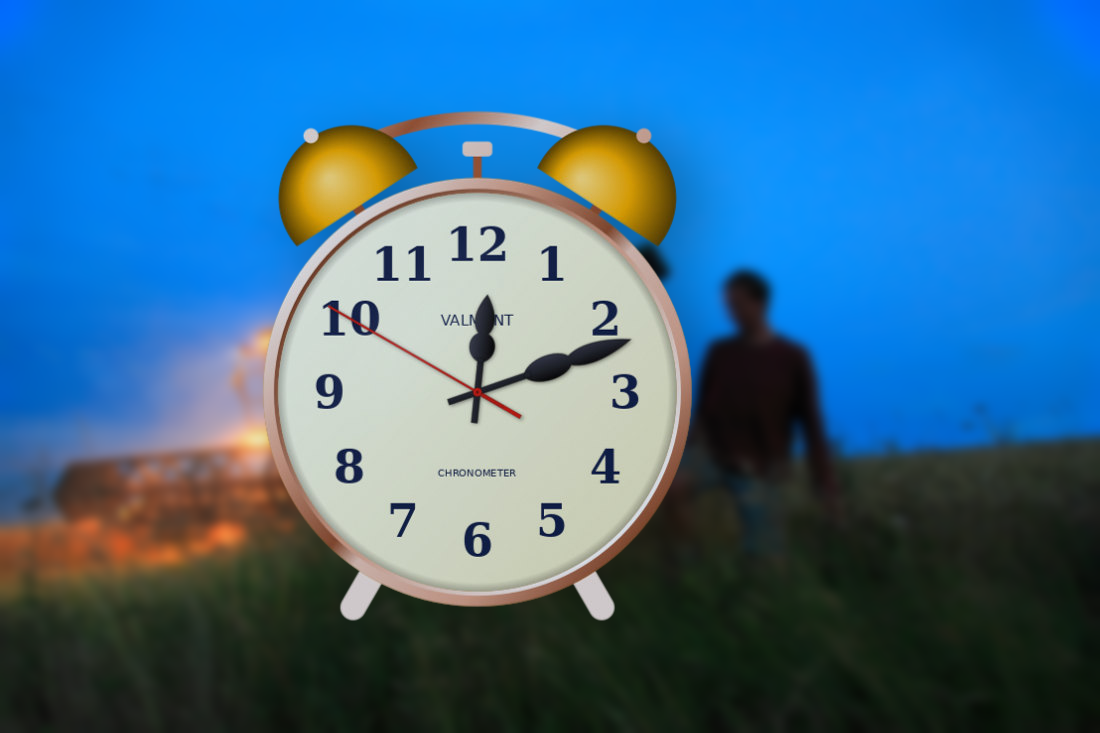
12,11,50
